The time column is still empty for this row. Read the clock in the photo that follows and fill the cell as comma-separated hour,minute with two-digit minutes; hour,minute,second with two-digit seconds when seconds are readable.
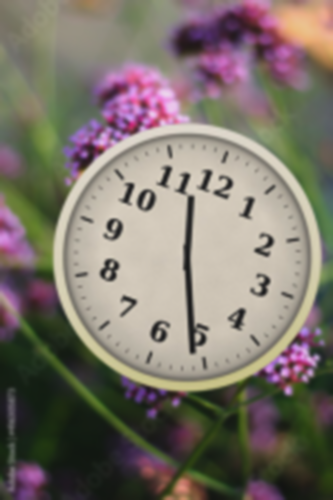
11,26
